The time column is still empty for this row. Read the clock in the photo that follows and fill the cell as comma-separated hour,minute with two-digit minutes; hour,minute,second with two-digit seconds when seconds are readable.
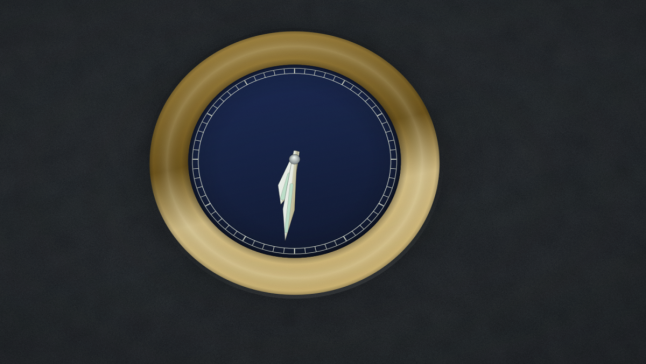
6,31
